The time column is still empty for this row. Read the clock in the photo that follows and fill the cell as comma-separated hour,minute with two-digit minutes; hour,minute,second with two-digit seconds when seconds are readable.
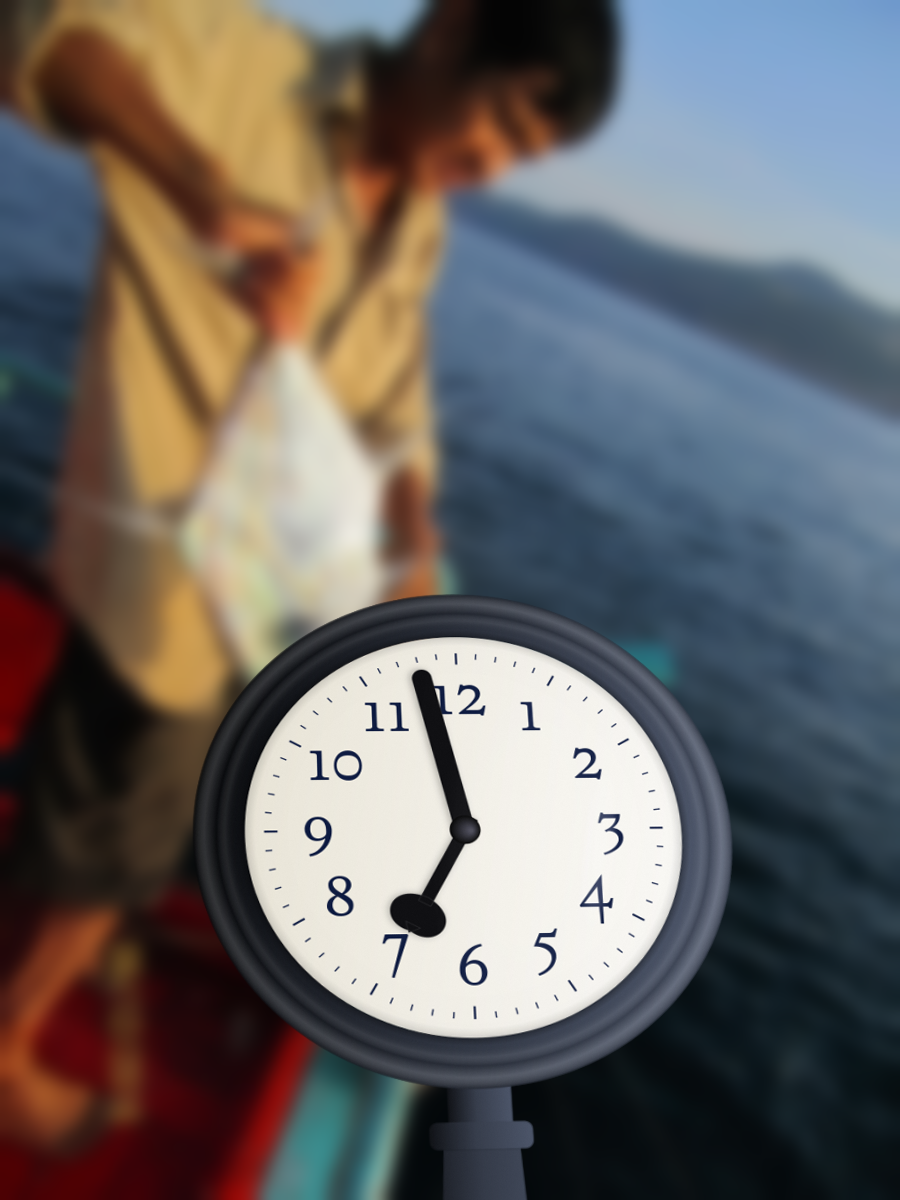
6,58
